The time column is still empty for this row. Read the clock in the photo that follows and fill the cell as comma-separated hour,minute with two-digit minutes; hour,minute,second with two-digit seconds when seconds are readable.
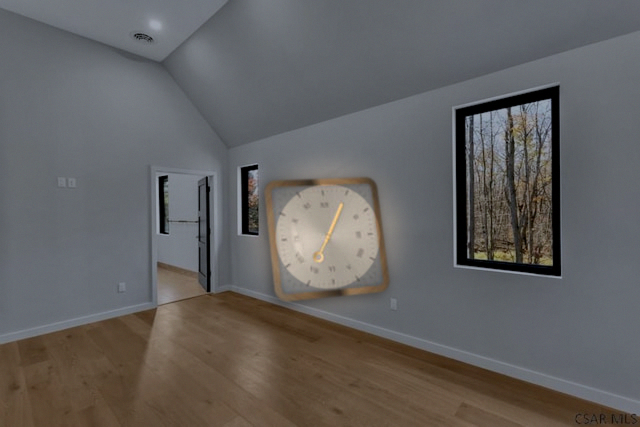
7,05
